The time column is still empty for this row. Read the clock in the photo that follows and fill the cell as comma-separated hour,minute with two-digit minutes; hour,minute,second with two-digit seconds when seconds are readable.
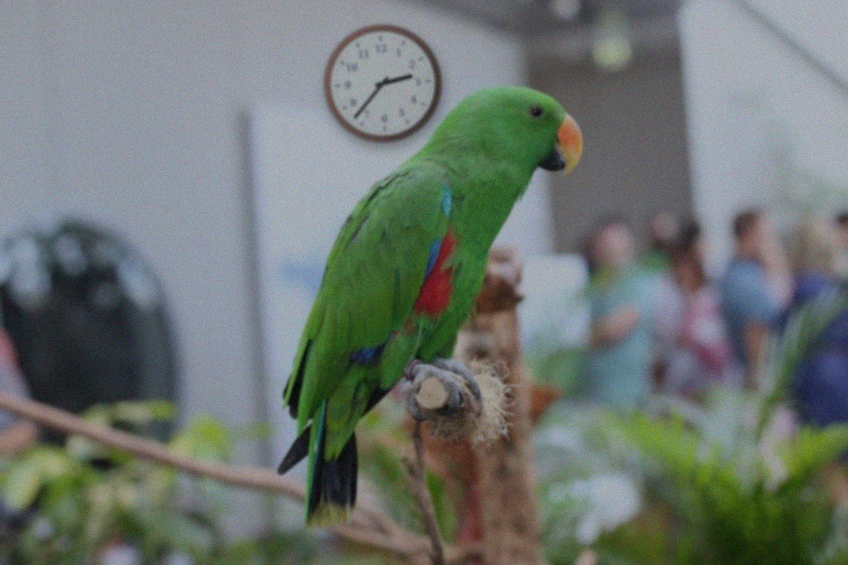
2,37
